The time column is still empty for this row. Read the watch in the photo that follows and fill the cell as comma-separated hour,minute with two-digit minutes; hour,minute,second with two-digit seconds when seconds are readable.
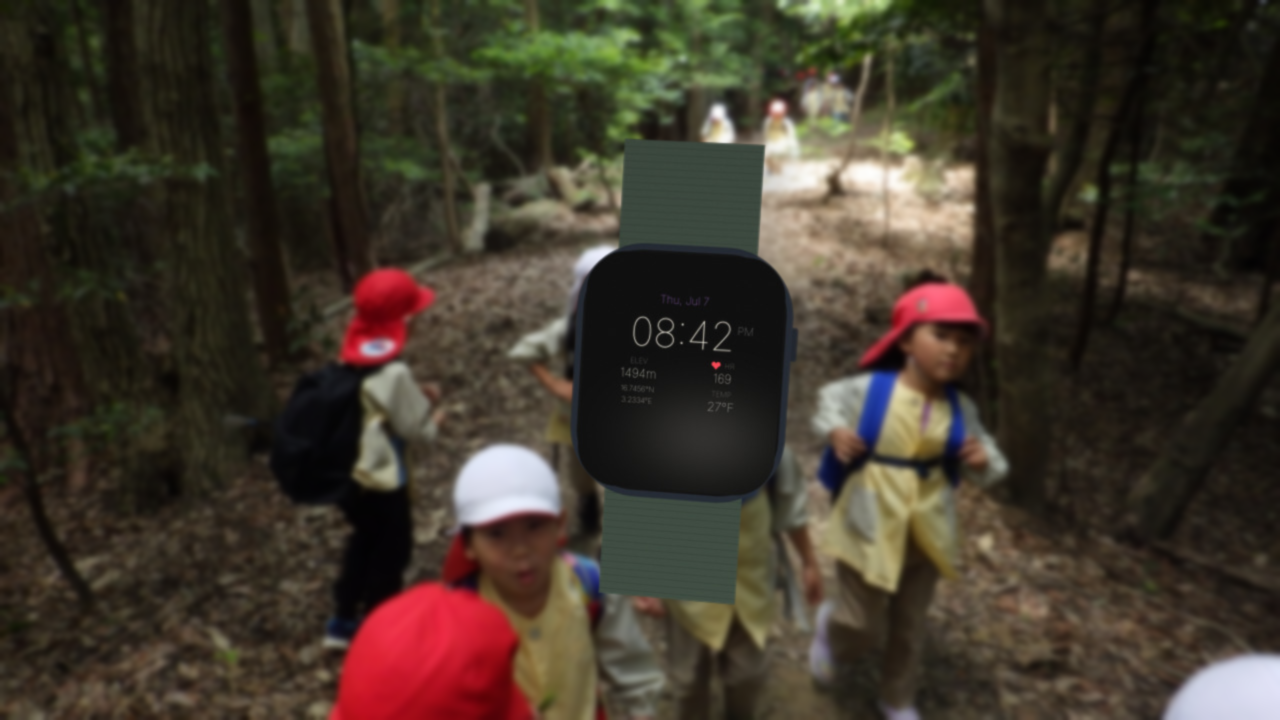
8,42
